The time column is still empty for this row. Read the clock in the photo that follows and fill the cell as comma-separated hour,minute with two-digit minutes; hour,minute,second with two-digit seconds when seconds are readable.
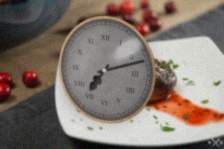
7,12
